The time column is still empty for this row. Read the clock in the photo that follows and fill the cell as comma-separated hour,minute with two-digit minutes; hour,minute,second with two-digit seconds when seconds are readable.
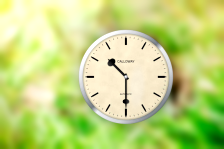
10,30
